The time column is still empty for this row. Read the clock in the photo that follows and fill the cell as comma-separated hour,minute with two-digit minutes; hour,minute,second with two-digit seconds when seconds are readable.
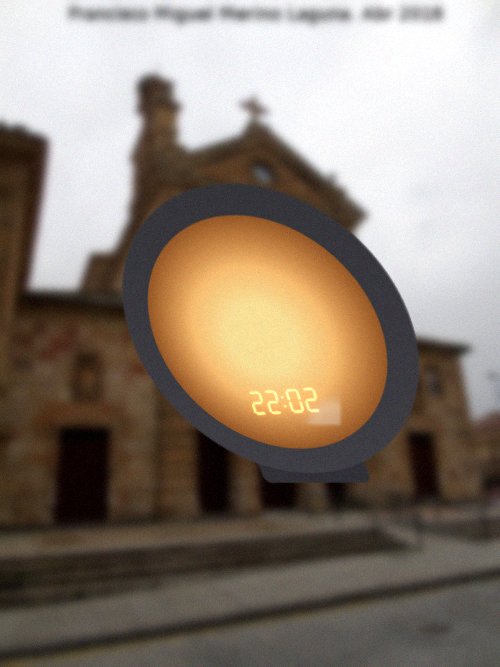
22,02
